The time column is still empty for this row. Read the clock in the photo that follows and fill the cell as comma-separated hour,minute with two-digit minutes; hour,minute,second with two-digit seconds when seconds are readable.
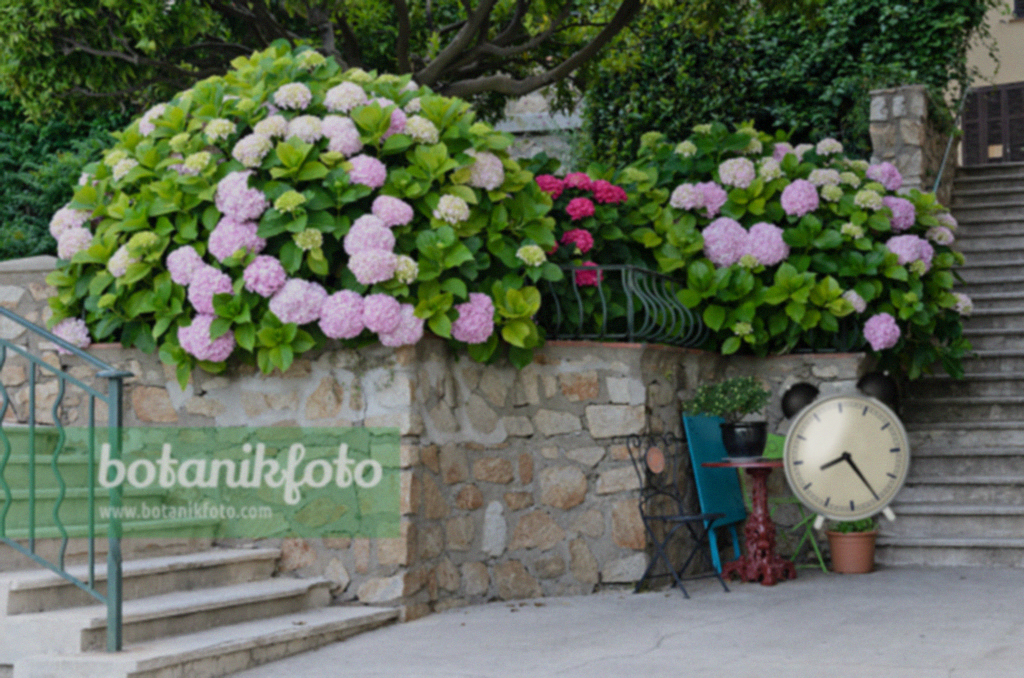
8,25
